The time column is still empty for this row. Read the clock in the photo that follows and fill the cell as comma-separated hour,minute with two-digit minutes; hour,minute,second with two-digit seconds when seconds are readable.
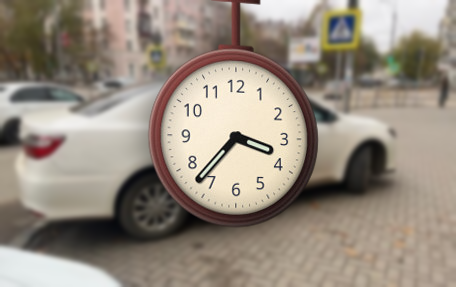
3,37
